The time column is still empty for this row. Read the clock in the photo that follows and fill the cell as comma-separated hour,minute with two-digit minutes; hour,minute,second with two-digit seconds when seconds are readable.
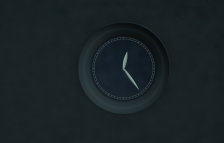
12,24
